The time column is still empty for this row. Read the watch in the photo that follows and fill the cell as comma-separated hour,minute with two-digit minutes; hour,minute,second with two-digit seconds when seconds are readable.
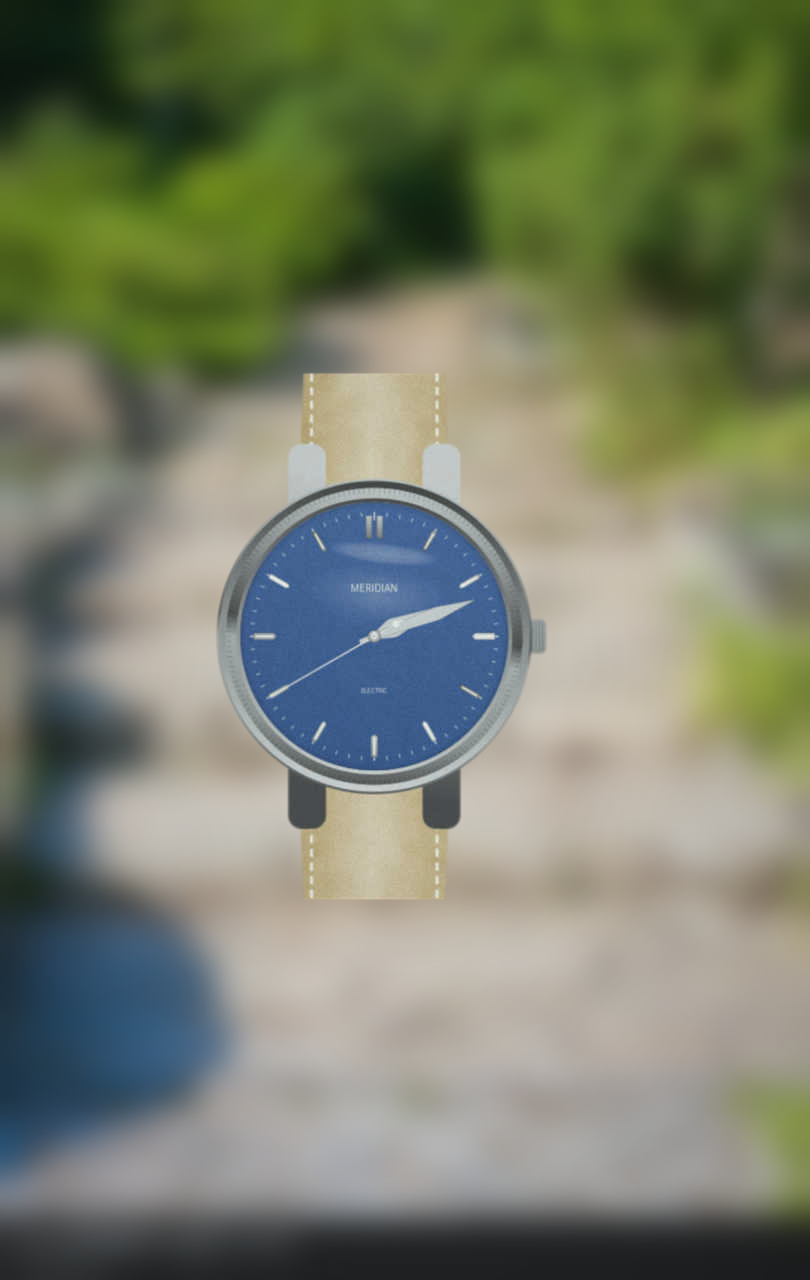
2,11,40
